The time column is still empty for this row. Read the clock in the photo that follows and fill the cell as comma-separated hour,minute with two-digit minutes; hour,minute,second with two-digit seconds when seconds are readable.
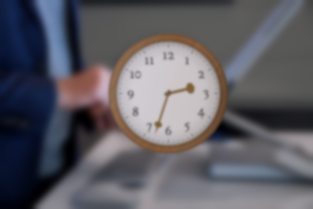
2,33
